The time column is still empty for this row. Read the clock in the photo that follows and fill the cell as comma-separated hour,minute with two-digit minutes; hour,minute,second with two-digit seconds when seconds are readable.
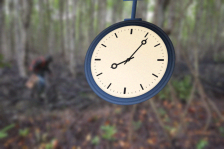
8,06
